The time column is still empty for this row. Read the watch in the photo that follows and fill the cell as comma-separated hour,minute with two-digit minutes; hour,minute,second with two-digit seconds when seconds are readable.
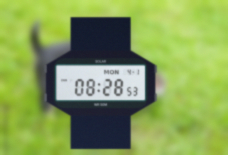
8,28
